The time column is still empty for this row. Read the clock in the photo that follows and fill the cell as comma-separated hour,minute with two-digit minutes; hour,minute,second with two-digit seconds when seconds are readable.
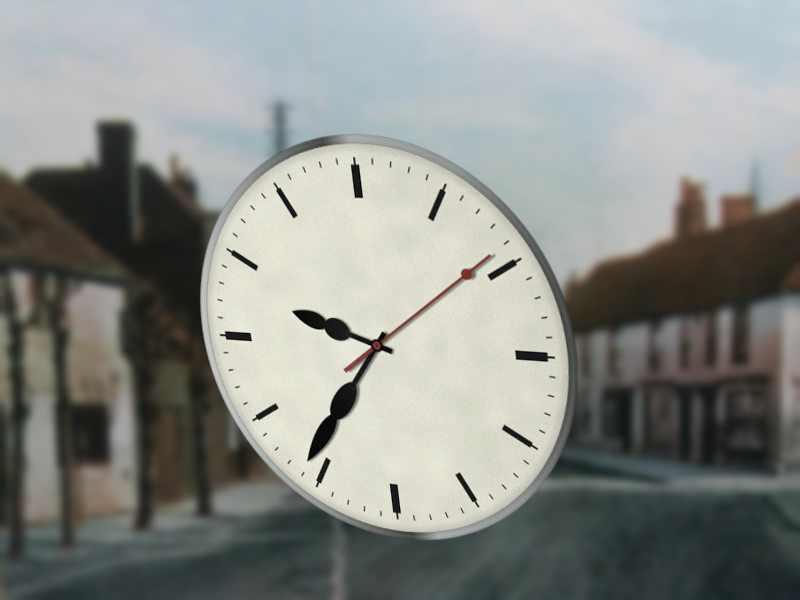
9,36,09
